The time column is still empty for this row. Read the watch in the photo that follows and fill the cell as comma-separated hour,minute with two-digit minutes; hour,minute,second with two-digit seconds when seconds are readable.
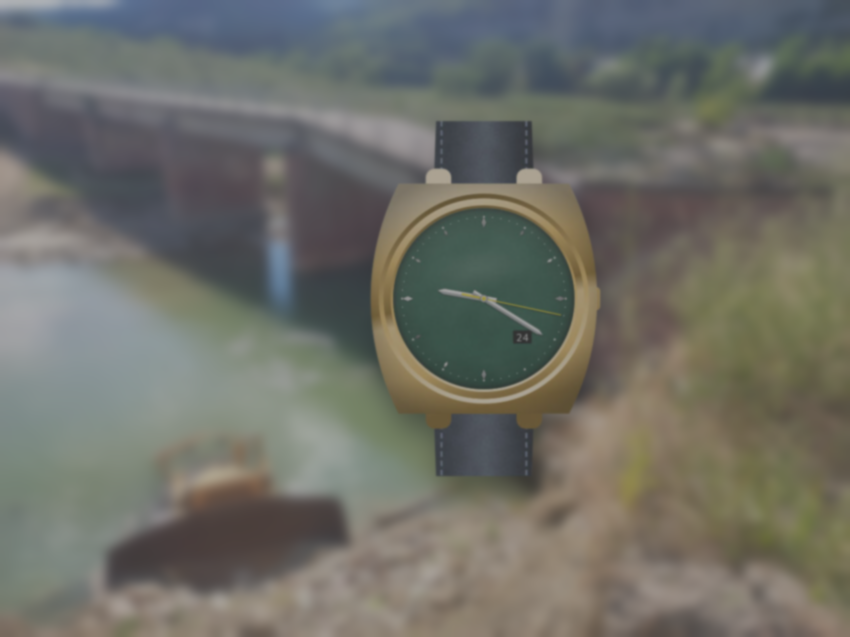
9,20,17
